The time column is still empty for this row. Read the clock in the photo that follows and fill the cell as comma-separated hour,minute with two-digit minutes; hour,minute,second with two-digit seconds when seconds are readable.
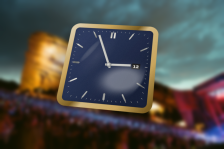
2,56
